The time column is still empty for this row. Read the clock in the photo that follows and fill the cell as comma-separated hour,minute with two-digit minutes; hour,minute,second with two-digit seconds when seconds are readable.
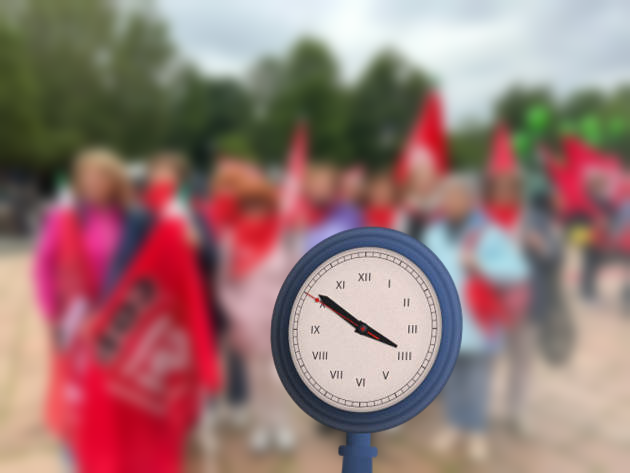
3,50,50
